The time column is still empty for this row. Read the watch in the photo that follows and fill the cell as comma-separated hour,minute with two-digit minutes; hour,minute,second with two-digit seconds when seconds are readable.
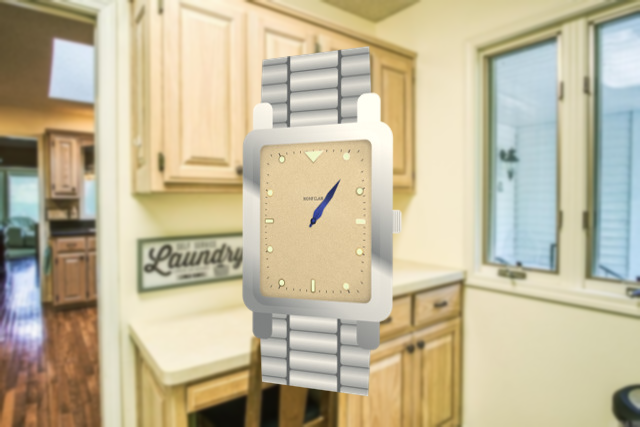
1,06
